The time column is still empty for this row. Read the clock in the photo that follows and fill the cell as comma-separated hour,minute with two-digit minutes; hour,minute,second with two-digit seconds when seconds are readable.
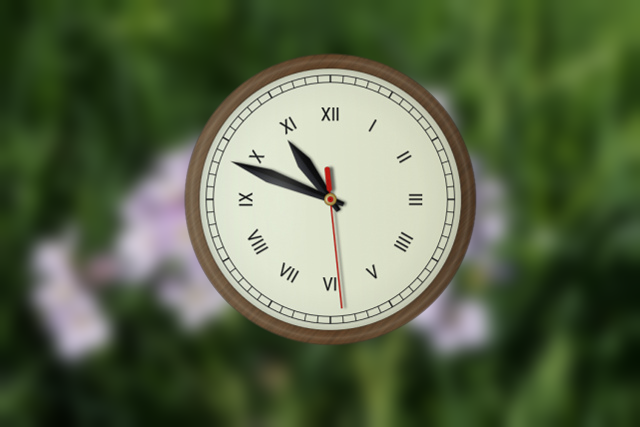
10,48,29
